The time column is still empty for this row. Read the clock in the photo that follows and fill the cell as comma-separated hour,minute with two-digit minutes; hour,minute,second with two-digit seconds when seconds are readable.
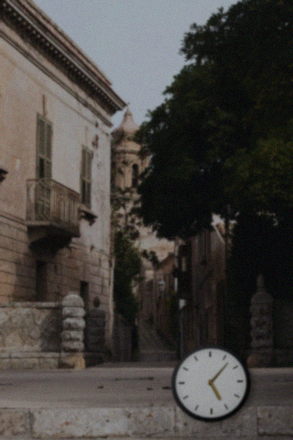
5,07
